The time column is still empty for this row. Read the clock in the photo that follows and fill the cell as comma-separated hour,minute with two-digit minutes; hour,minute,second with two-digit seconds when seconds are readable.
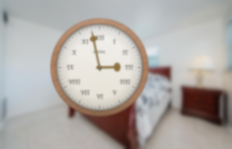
2,58
